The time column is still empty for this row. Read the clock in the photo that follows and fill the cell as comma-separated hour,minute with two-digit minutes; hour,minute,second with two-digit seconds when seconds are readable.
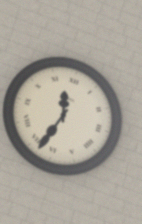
11,33
